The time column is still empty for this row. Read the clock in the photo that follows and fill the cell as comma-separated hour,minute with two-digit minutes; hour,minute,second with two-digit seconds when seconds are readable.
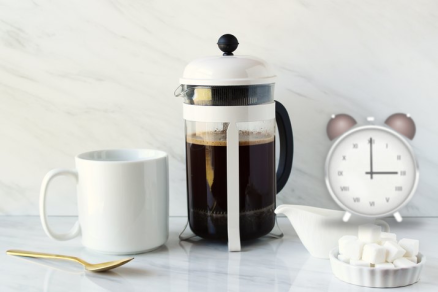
3,00
